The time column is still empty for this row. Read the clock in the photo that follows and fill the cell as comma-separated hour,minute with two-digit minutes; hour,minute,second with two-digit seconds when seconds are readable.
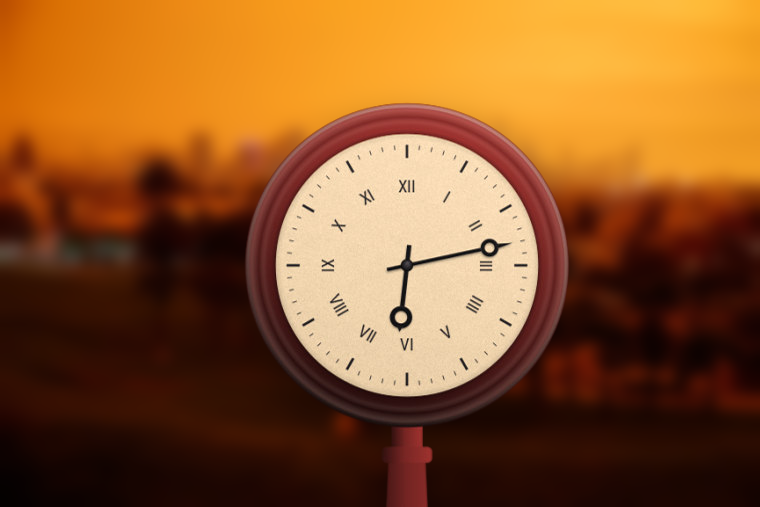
6,13
